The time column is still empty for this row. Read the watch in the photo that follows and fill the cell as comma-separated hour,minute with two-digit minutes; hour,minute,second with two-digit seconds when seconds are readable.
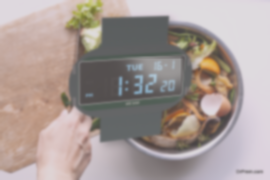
1,32
